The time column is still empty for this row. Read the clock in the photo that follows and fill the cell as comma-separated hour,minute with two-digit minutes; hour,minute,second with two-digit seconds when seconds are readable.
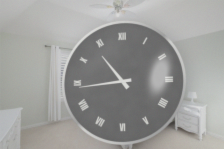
10,44
